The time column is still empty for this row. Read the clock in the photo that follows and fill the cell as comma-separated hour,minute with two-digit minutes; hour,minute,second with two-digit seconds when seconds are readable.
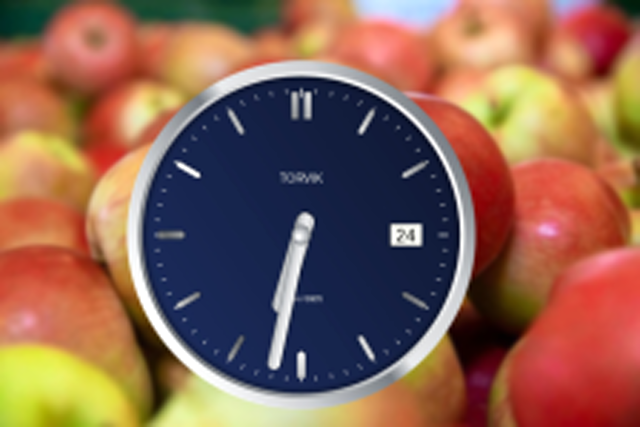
6,32
